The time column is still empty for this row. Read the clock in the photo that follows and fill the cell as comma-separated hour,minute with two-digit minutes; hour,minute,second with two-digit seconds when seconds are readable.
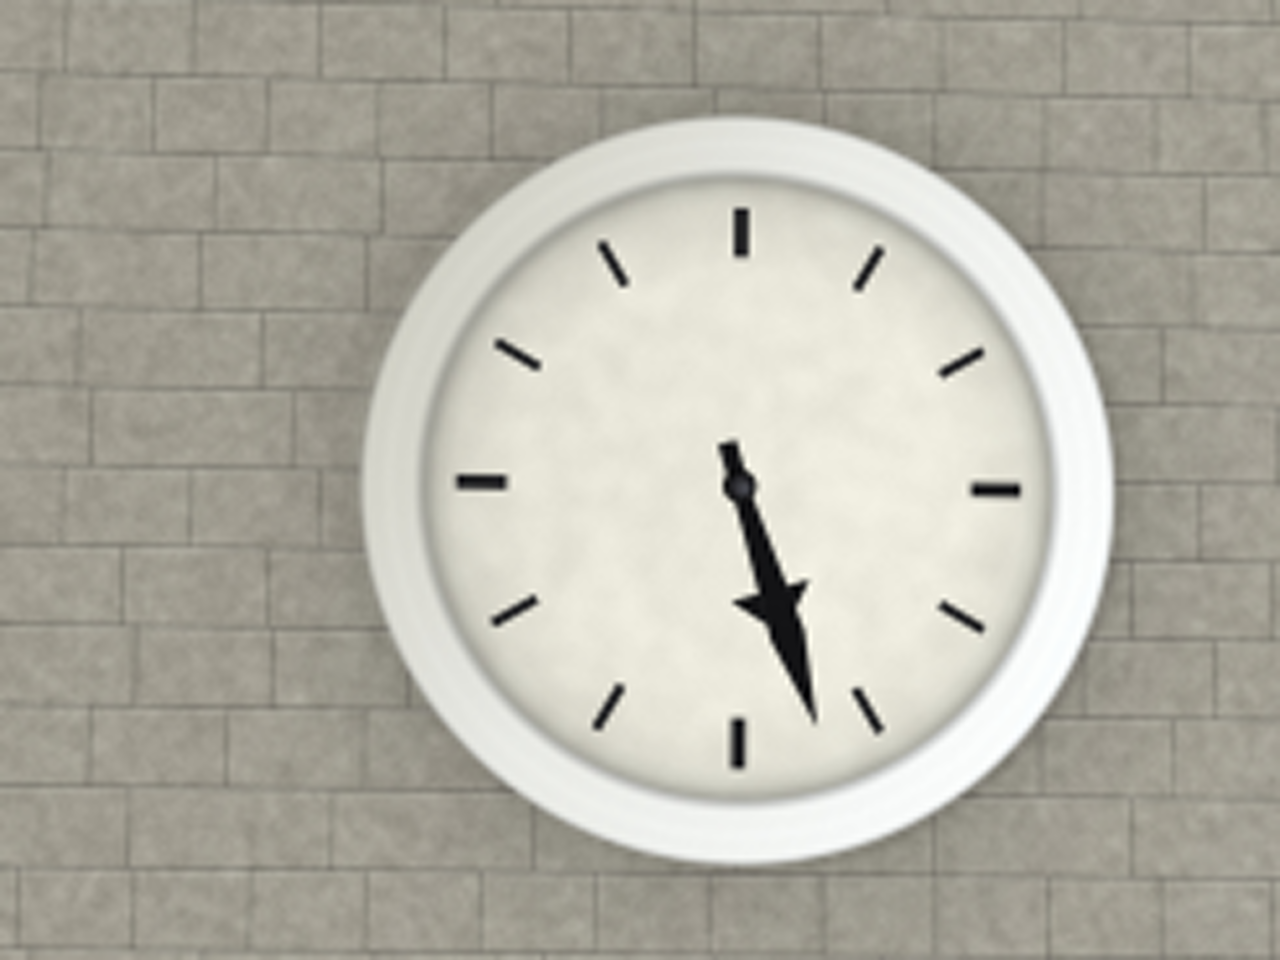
5,27
